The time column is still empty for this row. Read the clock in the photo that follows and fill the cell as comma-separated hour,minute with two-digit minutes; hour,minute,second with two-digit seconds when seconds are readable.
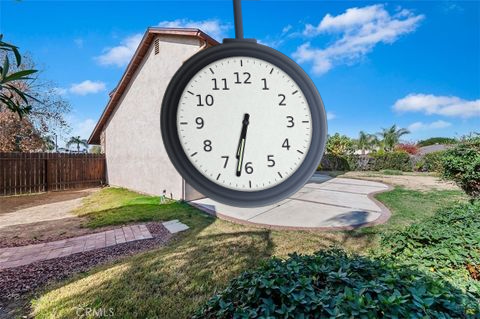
6,32
